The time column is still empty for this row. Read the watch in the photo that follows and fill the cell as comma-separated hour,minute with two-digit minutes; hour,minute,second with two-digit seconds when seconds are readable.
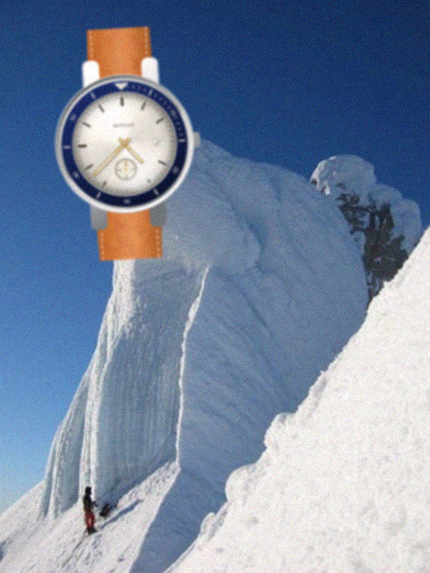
4,38
